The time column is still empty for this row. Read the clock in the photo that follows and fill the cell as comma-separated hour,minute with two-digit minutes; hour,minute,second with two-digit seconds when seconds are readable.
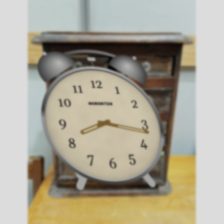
8,17
